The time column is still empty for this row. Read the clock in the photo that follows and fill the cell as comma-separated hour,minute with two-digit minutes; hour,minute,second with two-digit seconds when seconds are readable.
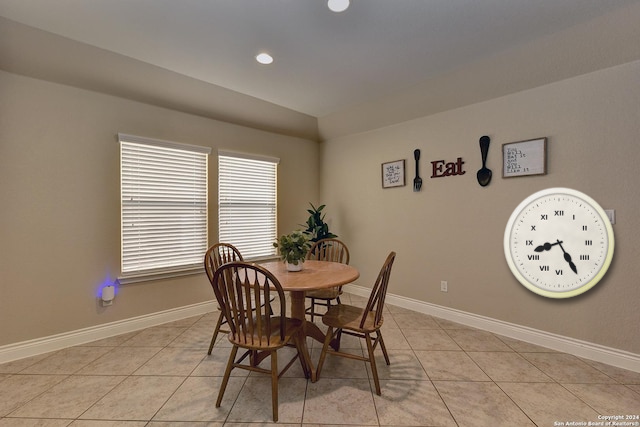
8,25
